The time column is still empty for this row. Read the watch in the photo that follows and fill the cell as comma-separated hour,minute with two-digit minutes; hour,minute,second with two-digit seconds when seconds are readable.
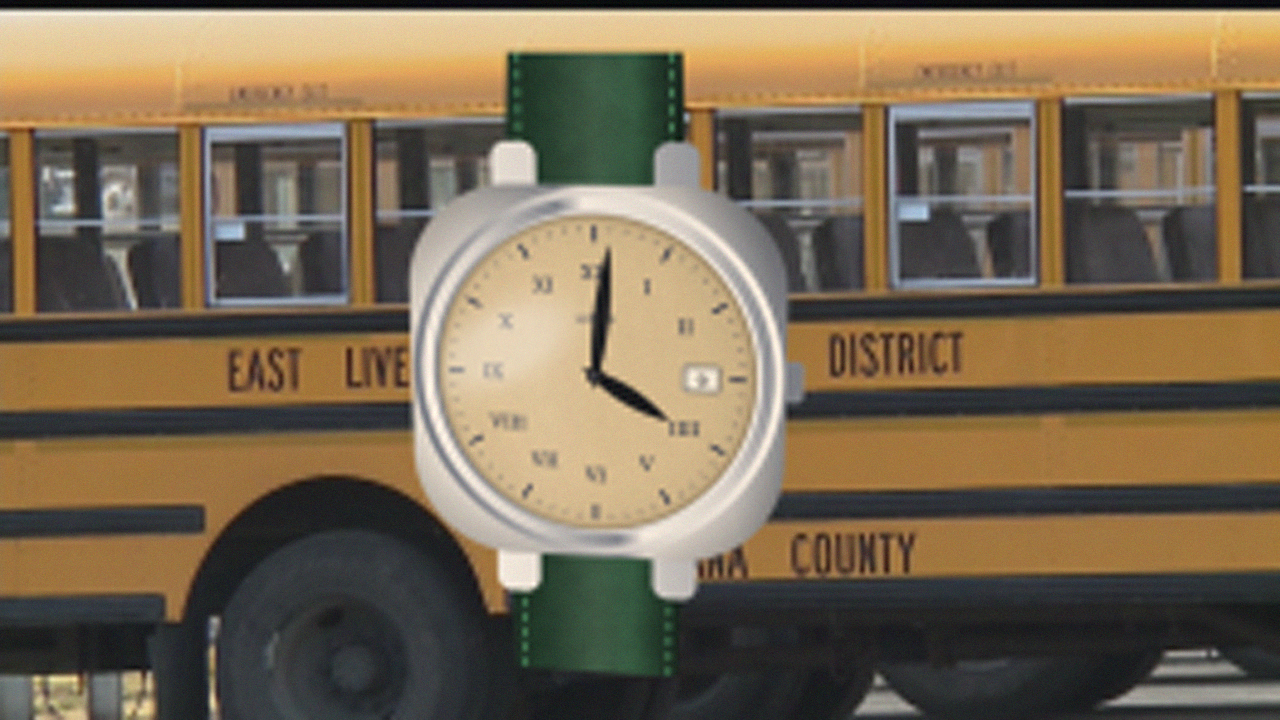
4,01
